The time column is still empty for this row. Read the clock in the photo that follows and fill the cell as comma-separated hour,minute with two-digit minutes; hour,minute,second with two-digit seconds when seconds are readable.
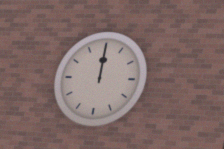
12,00
